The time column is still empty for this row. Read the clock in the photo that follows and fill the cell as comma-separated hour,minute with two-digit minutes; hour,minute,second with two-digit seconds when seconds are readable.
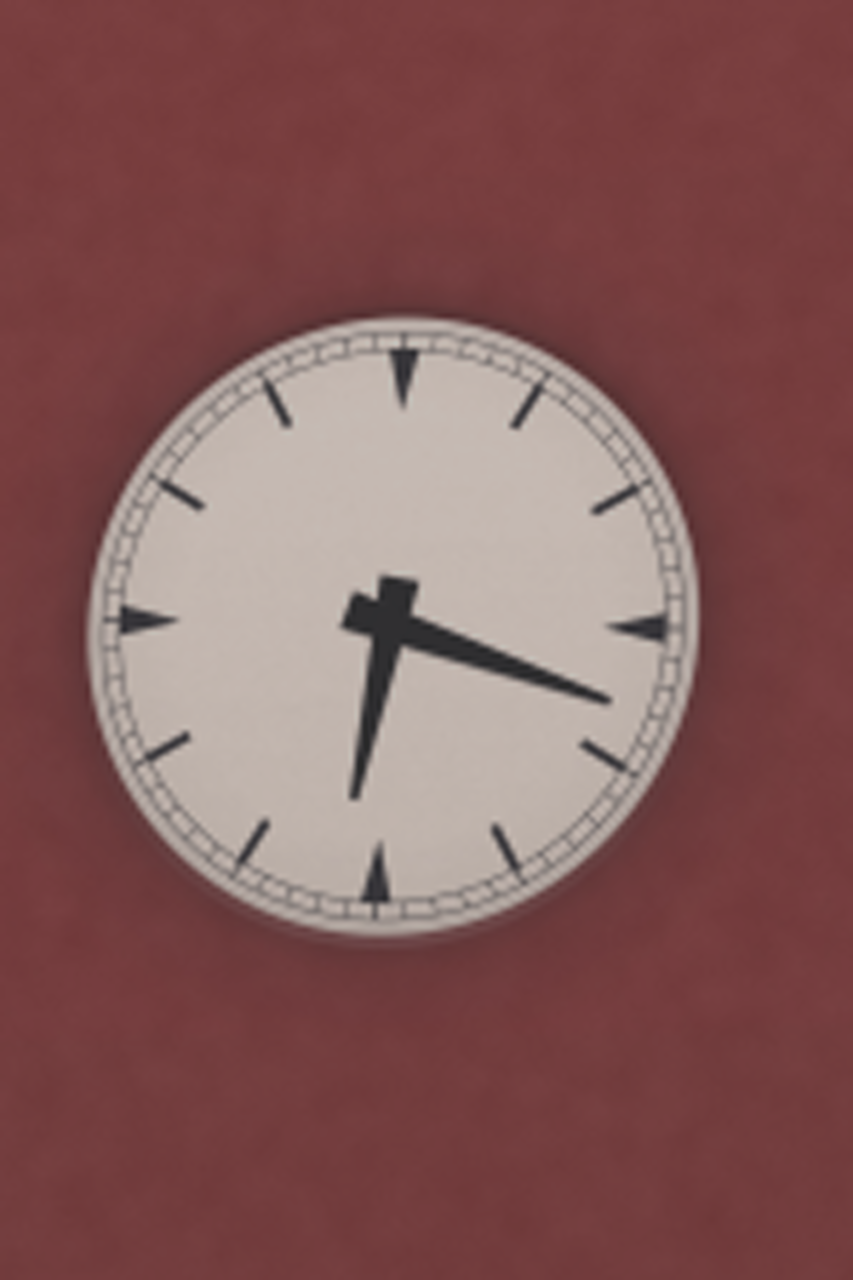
6,18
